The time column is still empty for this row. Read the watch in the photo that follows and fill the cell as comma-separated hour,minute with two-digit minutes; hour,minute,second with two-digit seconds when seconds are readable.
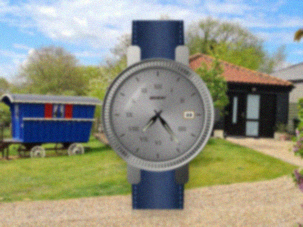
7,24
